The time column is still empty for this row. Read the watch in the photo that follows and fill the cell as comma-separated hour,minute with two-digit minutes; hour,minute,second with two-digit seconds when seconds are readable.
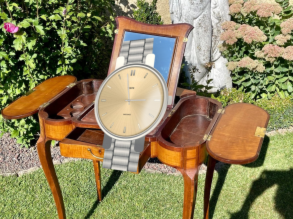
2,58
